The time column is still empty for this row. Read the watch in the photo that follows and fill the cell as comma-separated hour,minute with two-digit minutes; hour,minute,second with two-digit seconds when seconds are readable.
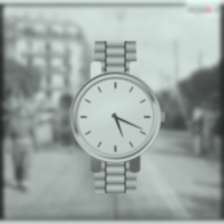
5,19
